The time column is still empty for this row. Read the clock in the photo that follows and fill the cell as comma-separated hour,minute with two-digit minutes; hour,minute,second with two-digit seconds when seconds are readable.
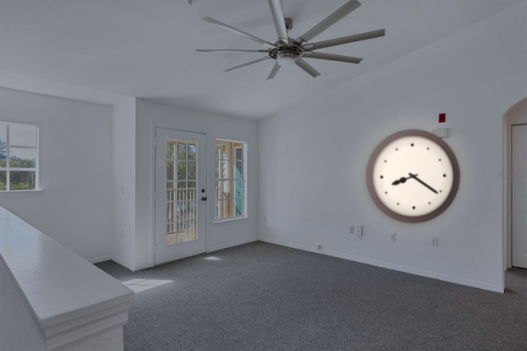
8,21
